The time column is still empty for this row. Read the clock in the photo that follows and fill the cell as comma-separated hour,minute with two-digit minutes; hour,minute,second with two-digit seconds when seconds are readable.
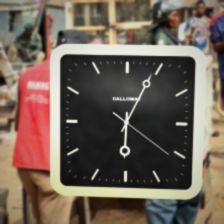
6,04,21
